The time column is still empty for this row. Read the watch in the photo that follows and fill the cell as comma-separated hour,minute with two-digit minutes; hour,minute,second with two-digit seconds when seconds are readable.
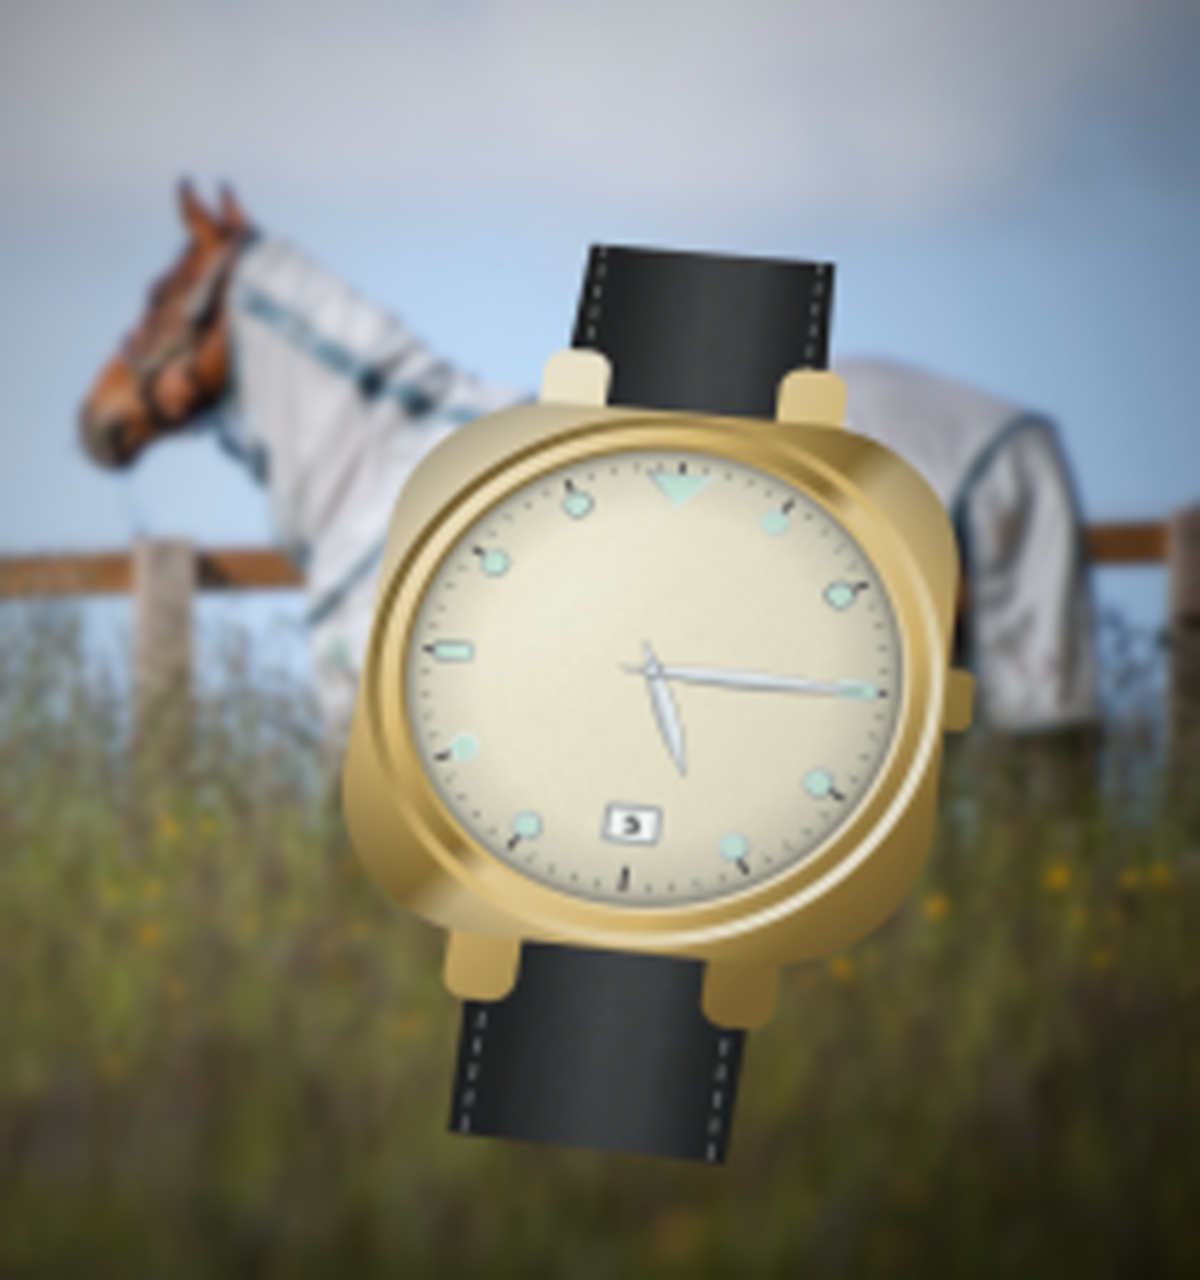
5,15
